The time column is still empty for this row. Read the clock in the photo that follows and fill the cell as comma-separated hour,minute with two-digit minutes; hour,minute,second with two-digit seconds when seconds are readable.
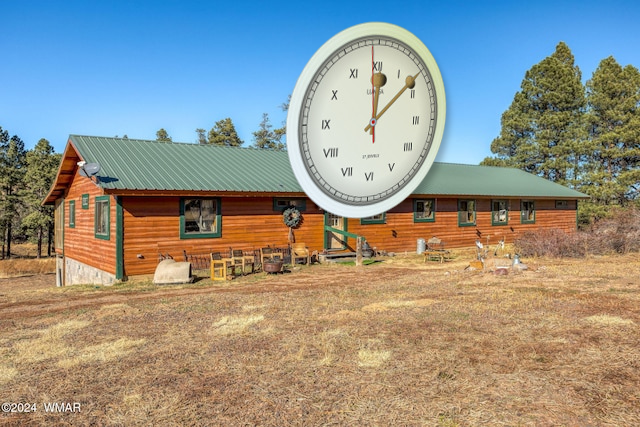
12,07,59
